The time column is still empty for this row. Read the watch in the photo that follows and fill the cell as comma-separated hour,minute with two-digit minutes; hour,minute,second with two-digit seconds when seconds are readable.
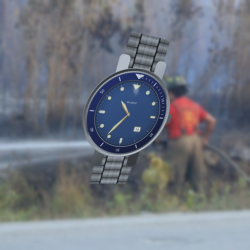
10,36
